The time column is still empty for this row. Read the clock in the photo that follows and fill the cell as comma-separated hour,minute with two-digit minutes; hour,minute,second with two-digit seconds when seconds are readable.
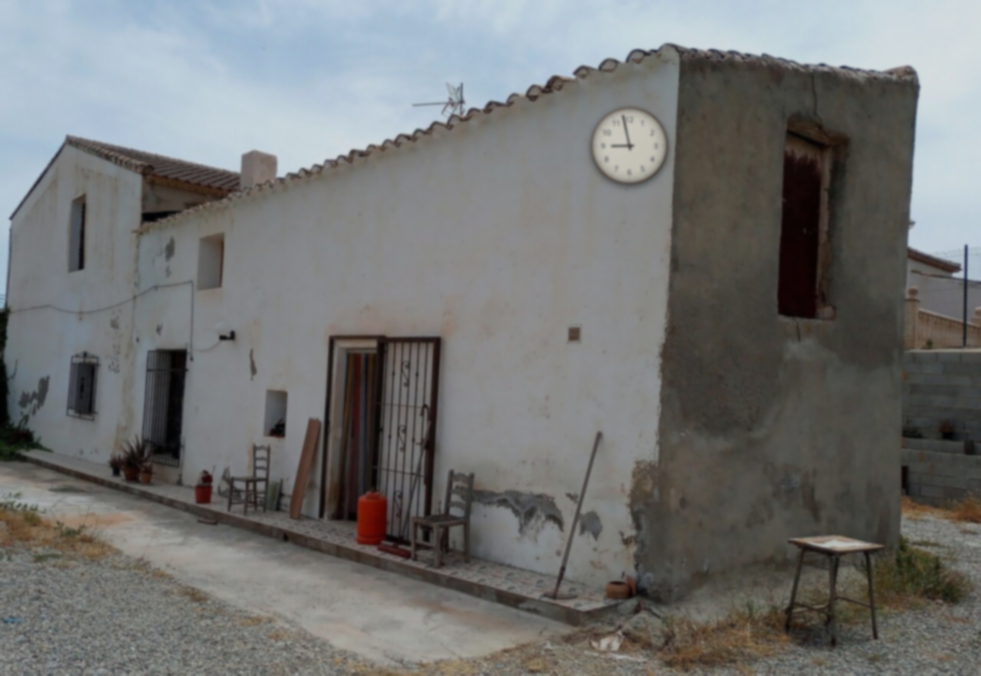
8,58
